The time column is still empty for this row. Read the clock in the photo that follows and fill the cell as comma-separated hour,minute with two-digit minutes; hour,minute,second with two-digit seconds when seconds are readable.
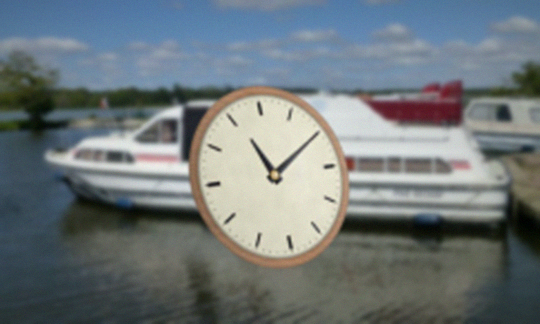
11,10
